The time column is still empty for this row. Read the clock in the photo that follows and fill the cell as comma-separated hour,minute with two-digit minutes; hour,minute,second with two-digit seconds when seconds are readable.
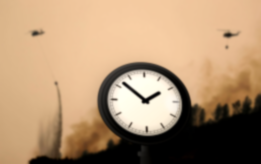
1,52
